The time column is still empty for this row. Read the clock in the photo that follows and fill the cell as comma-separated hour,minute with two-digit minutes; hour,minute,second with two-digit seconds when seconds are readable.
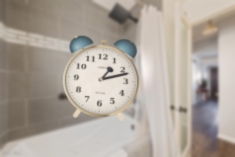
1,12
